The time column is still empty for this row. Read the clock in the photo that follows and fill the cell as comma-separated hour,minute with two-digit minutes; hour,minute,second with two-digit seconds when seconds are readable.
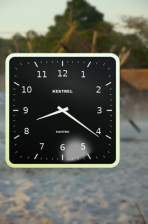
8,21
